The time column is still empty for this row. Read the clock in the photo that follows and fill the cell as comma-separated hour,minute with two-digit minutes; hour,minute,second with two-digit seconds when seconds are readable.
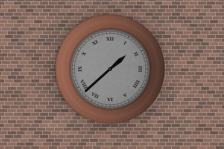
1,38
